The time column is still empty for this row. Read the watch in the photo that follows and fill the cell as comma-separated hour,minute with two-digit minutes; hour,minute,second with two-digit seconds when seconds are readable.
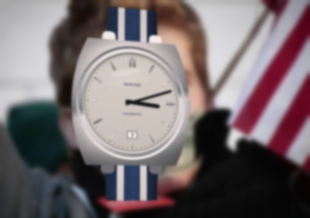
3,12
